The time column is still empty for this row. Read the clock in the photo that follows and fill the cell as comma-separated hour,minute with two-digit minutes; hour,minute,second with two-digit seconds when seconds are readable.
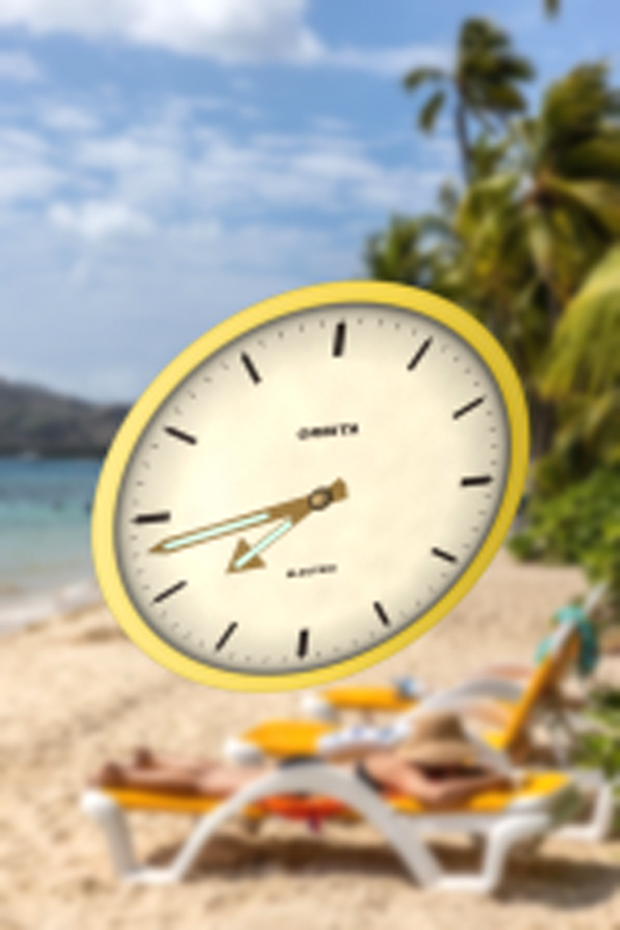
7,43
